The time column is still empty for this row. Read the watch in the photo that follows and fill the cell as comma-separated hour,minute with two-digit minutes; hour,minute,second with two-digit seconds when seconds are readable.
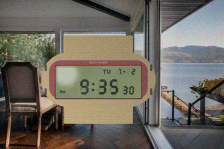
9,35,30
